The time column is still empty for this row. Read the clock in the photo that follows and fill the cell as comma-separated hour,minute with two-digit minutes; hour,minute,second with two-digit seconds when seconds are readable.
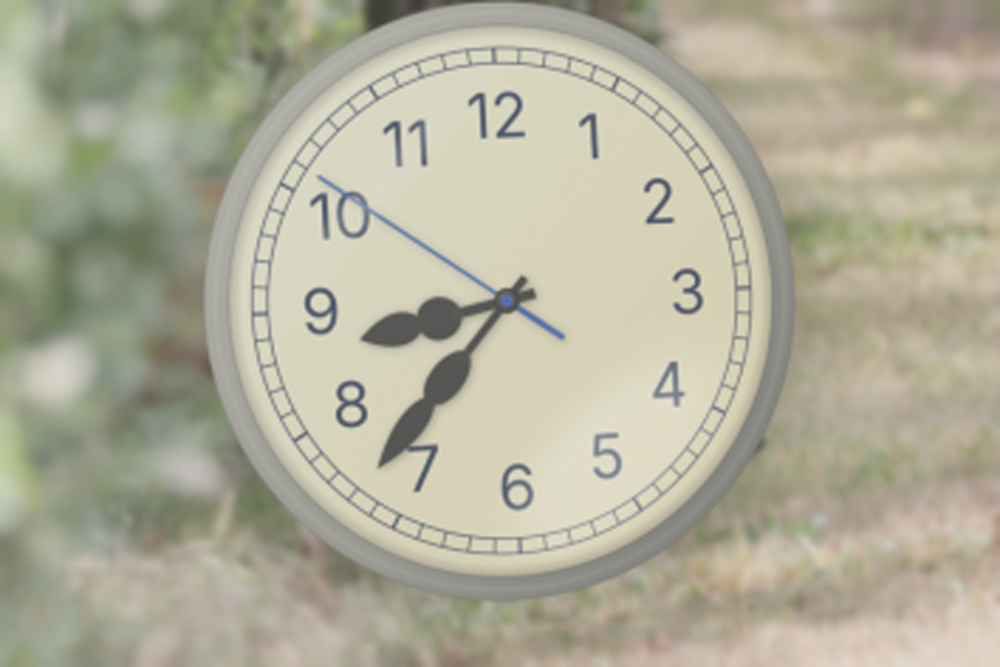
8,36,51
